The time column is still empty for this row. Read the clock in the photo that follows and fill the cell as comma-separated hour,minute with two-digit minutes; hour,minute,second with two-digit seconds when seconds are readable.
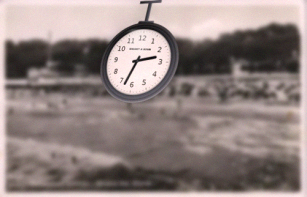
2,33
